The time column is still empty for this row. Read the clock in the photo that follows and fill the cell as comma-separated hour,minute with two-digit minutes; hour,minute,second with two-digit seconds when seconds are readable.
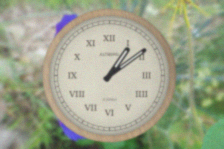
1,09
